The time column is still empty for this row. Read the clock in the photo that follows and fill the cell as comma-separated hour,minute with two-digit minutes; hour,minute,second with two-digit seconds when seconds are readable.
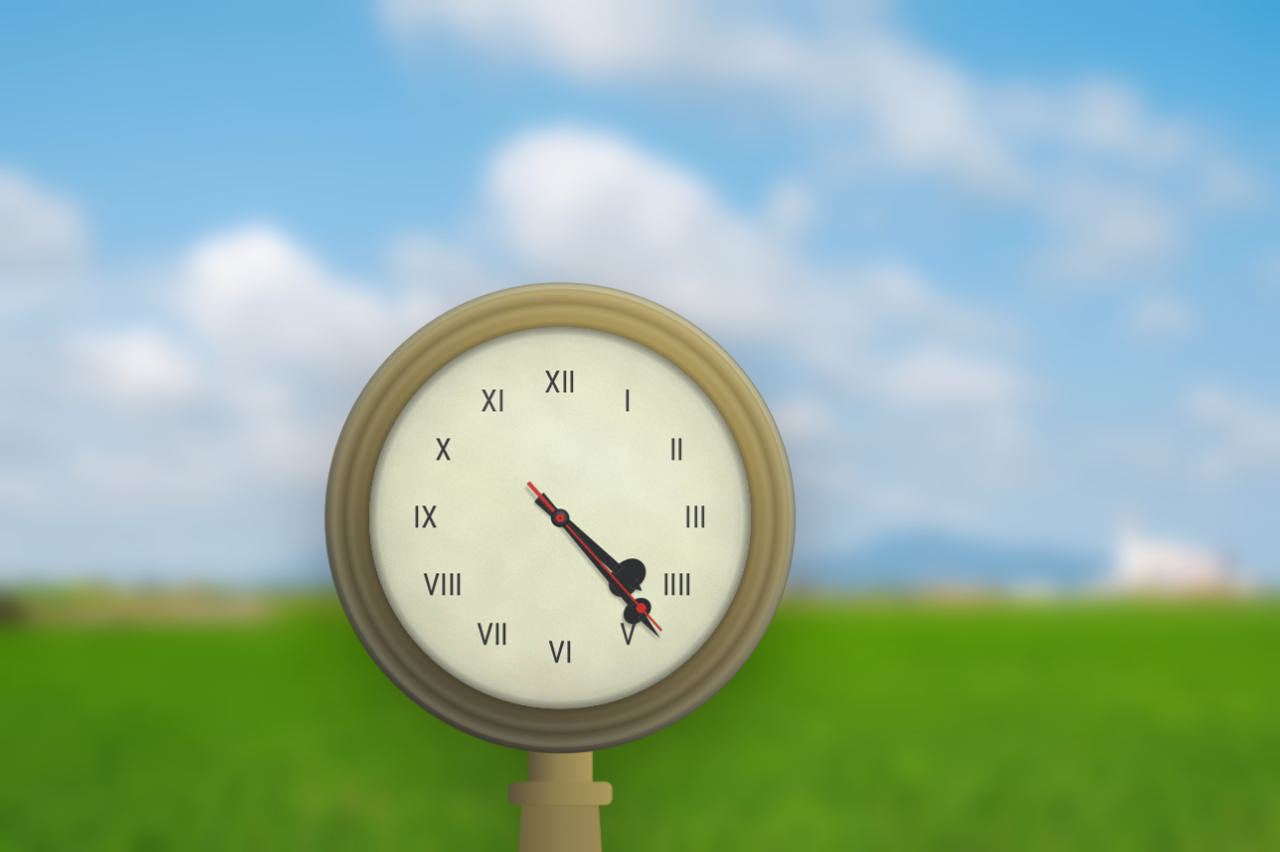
4,23,23
